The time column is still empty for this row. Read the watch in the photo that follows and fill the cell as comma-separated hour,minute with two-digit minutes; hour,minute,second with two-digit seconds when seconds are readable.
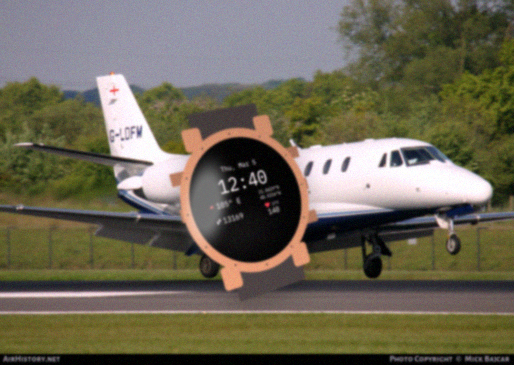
12,40
